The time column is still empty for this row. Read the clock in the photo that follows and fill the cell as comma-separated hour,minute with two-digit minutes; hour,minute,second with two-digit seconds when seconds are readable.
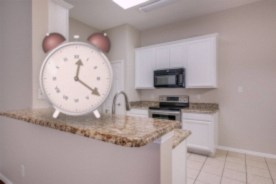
12,21
